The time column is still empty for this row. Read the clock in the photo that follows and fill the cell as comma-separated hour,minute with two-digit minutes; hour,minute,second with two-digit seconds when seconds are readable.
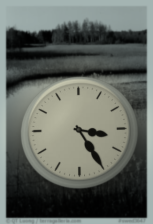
3,25
